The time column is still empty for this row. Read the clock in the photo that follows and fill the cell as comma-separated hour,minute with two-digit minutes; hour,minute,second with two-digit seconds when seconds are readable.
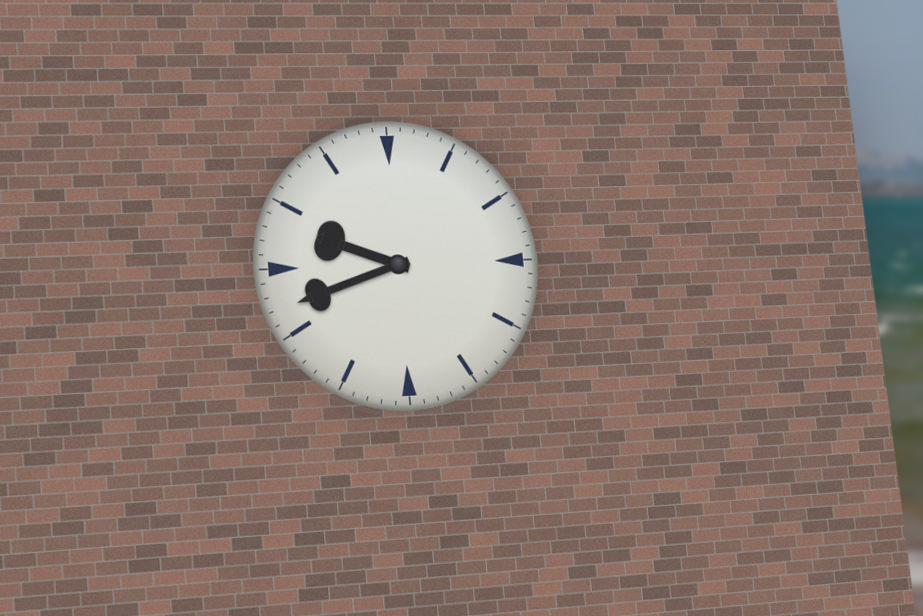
9,42
